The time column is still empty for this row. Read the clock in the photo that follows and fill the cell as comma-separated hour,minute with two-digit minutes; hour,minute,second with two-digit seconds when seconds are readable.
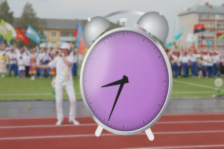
8,34
